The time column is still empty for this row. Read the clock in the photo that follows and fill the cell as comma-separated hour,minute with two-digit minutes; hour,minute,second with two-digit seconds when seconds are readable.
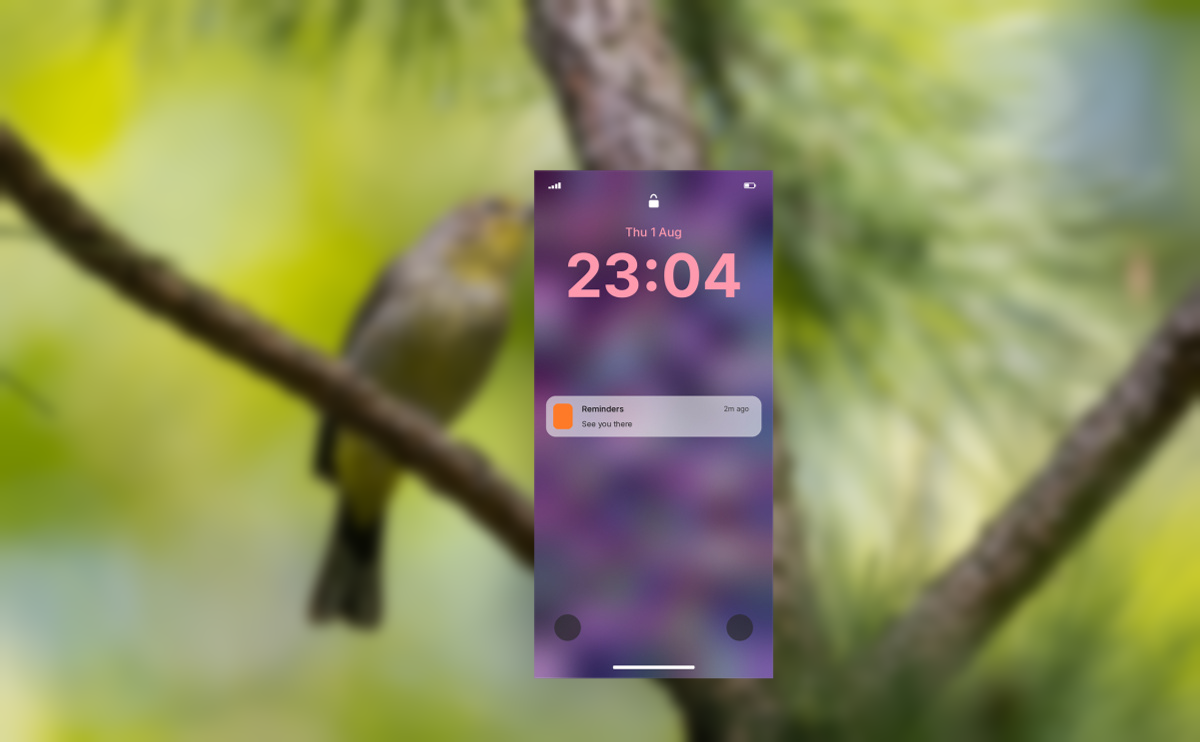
23,04
